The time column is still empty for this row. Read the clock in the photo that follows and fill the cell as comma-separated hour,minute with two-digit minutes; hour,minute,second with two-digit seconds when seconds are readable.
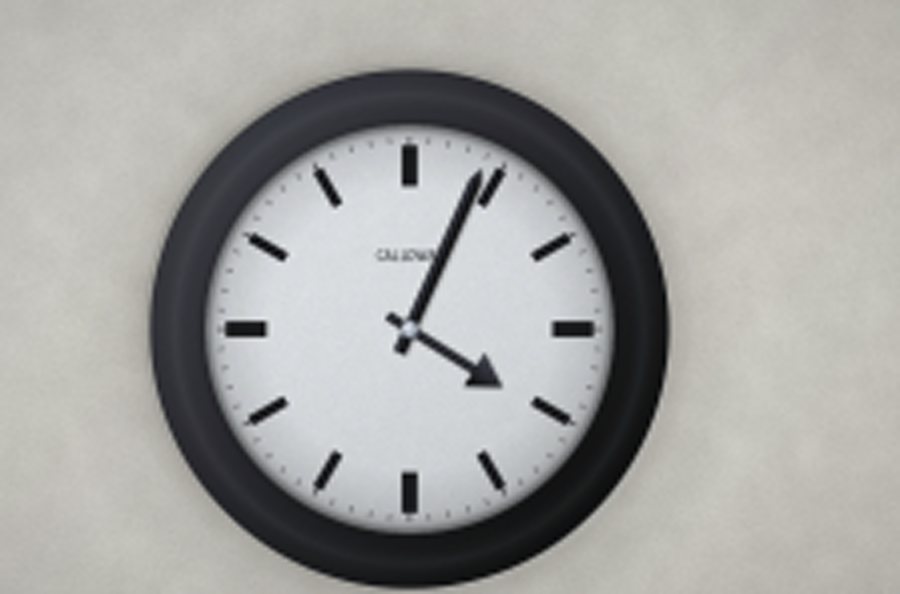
4,04
